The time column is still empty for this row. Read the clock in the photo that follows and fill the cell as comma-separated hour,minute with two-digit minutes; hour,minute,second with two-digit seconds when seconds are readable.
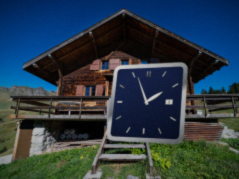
1,56
